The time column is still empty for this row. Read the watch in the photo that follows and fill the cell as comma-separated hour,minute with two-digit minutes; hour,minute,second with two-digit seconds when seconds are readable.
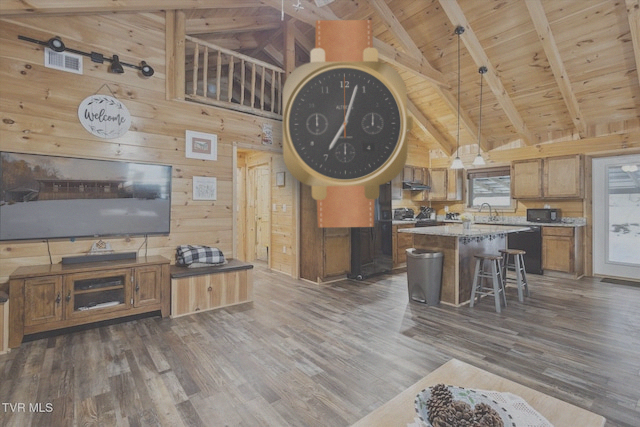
7,03
